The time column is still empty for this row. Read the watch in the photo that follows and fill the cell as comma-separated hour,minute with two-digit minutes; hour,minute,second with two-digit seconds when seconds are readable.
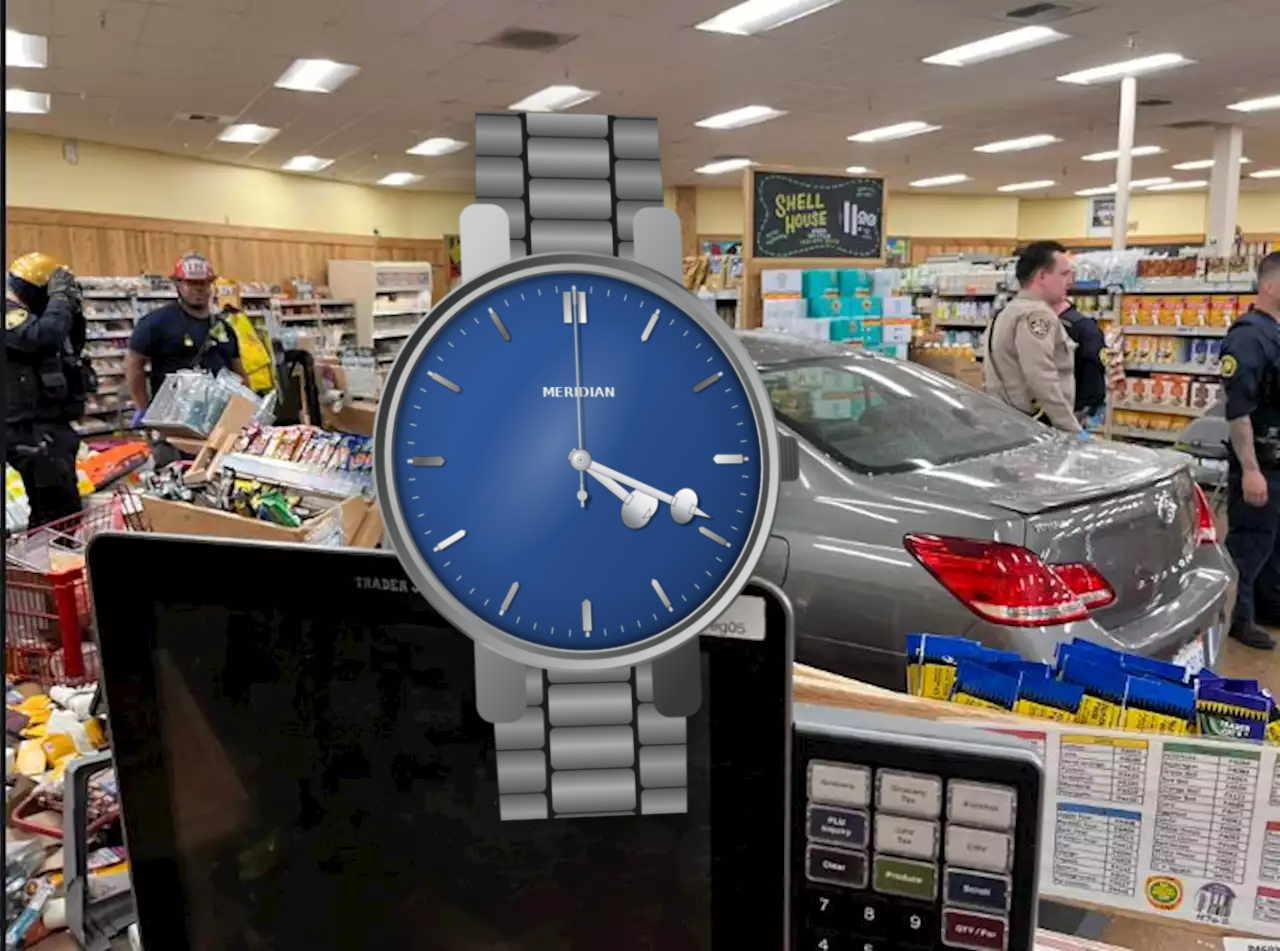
4,19,00
